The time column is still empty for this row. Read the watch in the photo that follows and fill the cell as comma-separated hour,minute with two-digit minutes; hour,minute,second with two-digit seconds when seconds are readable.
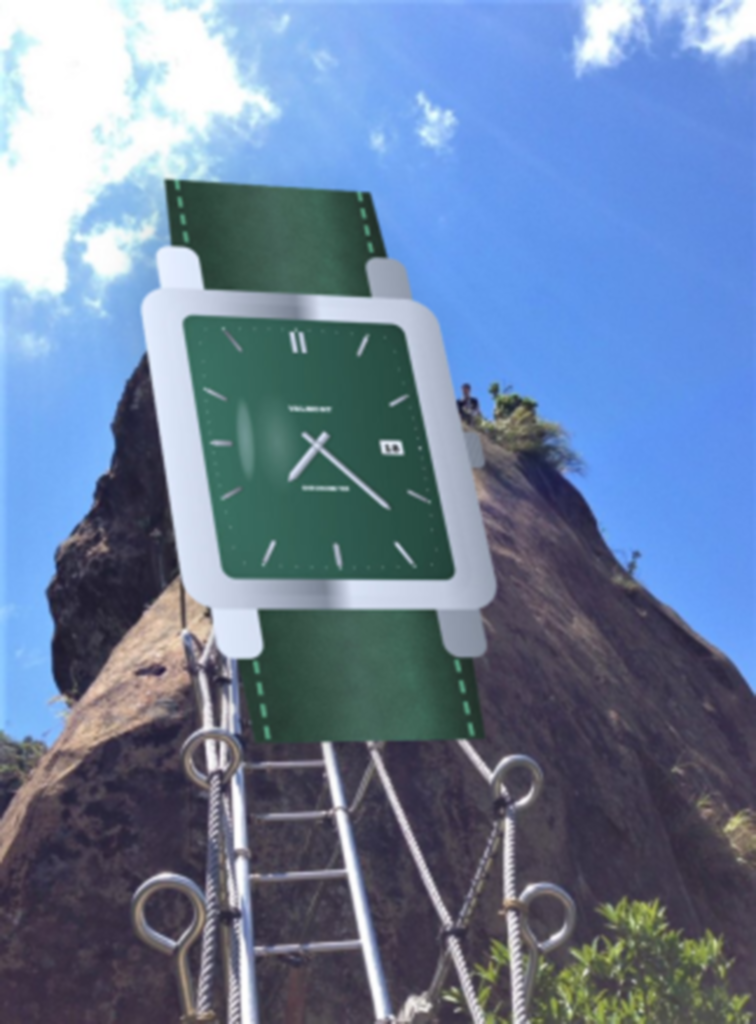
7,23
